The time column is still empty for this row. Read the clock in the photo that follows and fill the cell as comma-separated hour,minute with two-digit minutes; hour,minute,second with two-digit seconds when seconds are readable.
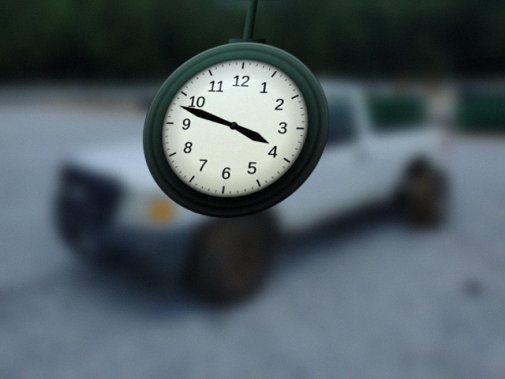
3,48
